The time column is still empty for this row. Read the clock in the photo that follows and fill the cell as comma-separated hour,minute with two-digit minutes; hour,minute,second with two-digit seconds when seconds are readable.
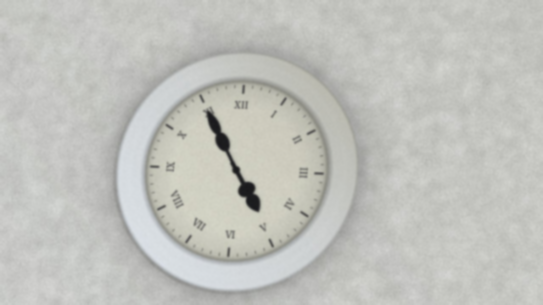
4,55
